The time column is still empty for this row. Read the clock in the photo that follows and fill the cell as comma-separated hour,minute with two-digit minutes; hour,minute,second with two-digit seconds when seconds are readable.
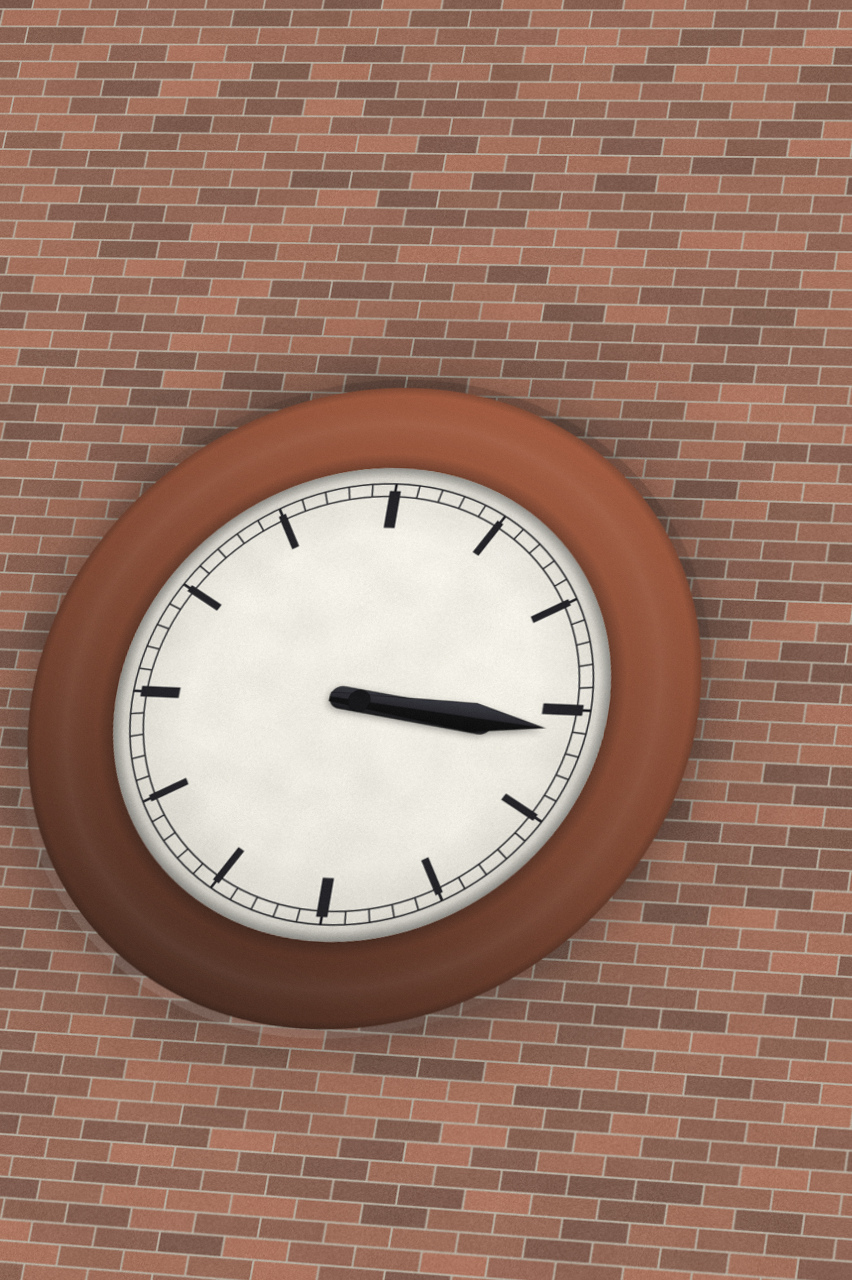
3,16
